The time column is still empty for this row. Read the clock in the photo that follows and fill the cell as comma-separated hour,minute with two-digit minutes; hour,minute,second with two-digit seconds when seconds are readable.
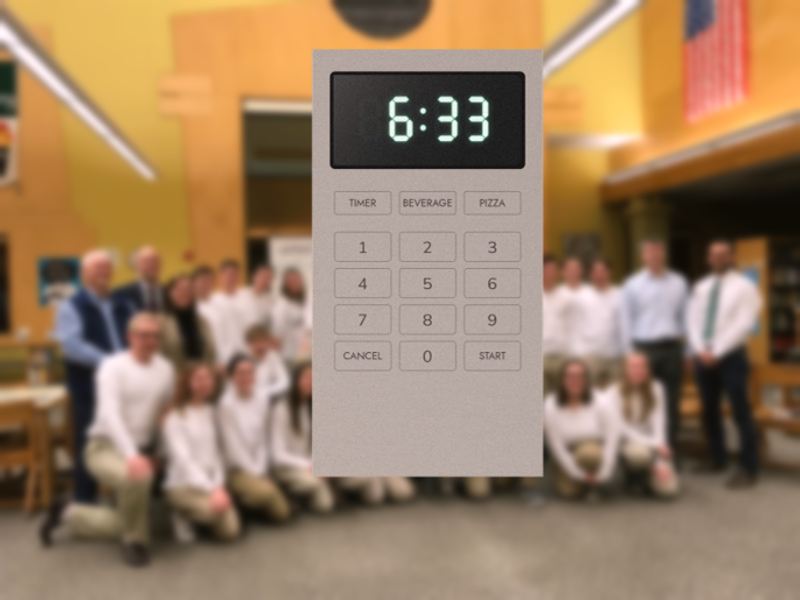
6,33
